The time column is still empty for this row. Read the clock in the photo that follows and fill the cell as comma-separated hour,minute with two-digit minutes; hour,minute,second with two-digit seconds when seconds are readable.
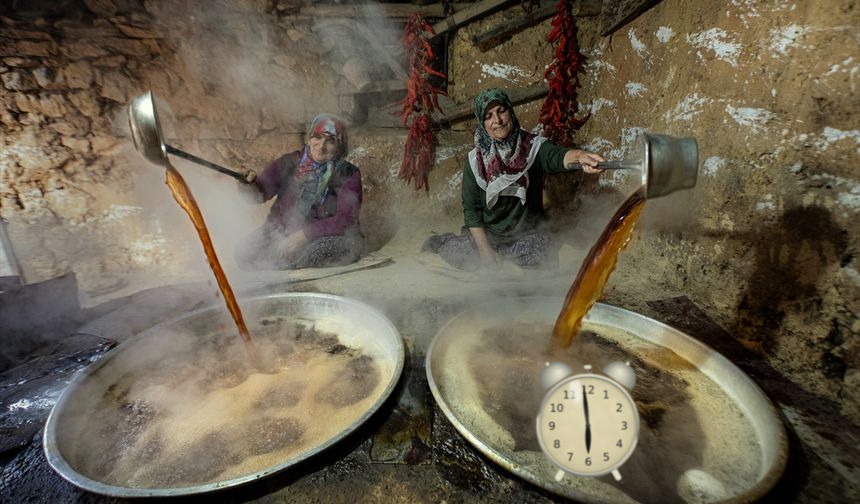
5,59
